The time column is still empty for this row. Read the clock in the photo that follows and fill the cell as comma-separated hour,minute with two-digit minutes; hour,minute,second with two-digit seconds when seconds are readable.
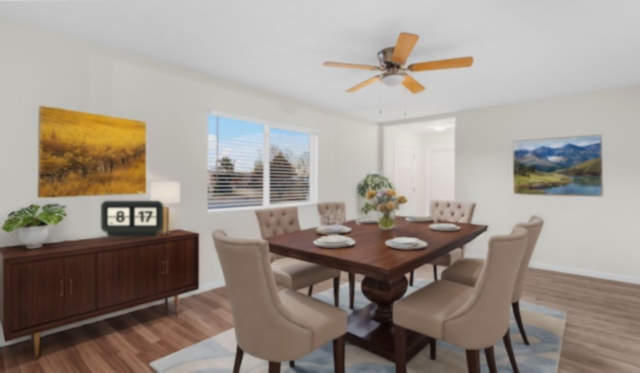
8,17
